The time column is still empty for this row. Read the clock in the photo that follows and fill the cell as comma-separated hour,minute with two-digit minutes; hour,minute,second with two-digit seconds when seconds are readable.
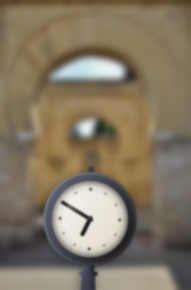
6,50
